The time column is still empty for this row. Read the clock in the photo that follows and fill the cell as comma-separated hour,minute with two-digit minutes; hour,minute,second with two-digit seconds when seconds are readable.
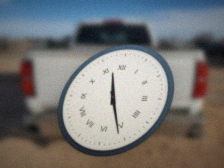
11,26
